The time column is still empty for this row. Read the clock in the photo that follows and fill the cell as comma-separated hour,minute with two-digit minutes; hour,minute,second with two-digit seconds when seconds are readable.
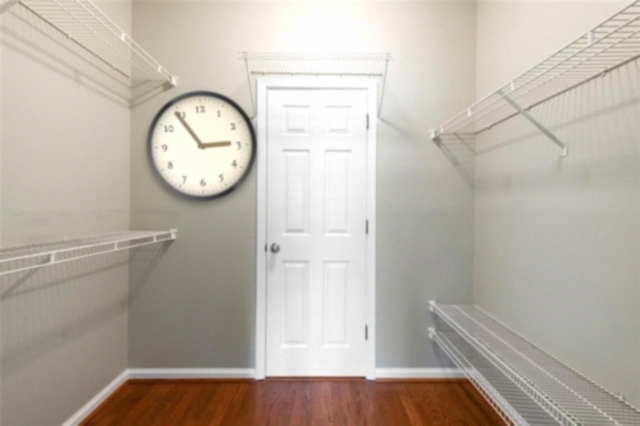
2,54
